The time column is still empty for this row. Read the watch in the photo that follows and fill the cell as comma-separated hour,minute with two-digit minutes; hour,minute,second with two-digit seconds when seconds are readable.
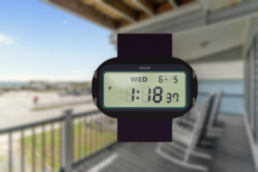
1,18,37
